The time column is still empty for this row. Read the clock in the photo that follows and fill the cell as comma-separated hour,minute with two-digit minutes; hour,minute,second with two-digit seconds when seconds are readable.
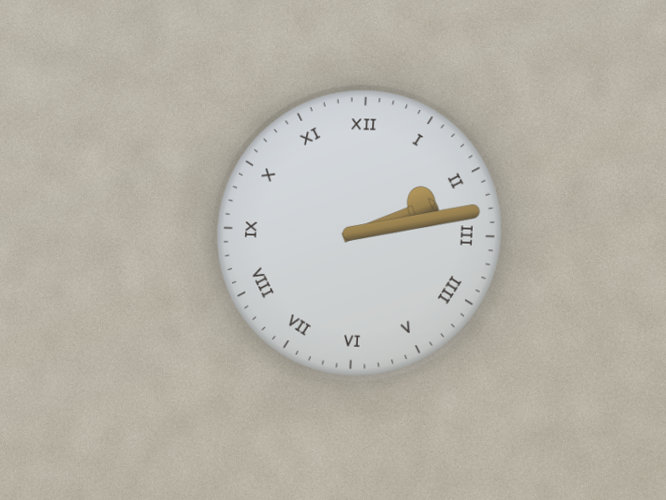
2,13
